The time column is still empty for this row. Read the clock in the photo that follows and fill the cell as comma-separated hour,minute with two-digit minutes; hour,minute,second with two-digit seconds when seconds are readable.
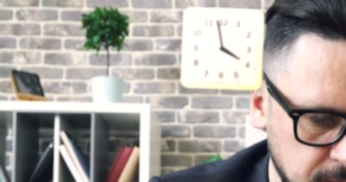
3,58
